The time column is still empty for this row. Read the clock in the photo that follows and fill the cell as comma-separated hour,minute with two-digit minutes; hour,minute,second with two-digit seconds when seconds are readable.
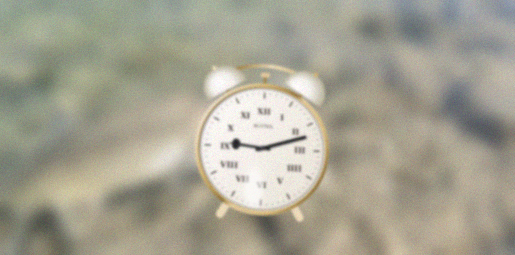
9,12
